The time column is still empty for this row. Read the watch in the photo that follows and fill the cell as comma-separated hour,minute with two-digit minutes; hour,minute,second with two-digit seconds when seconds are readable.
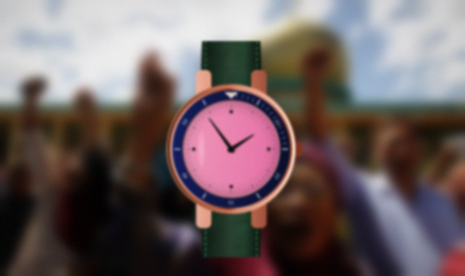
1,54
